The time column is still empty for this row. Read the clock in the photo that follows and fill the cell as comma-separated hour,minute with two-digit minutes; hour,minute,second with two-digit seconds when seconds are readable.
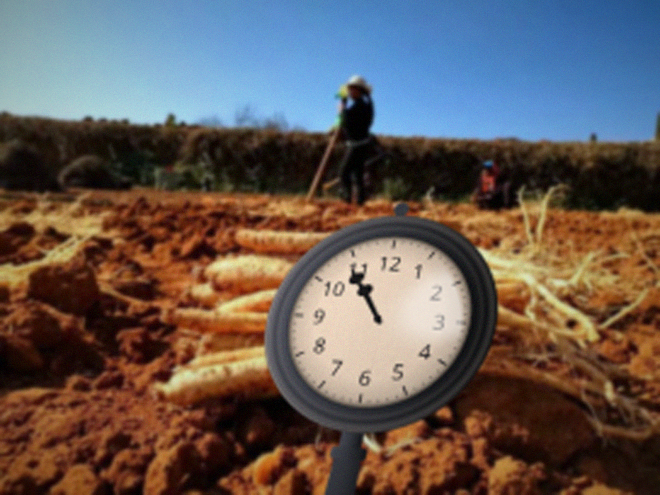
10,54
